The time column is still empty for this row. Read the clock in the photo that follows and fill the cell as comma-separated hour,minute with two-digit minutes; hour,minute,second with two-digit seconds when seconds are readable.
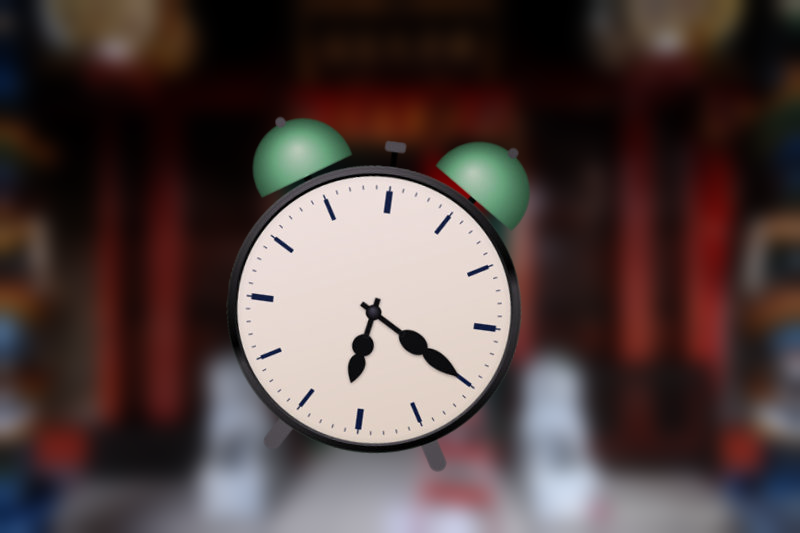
6,20
